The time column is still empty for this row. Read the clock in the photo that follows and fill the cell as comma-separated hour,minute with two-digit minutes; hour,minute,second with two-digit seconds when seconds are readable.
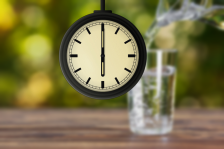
6,00
